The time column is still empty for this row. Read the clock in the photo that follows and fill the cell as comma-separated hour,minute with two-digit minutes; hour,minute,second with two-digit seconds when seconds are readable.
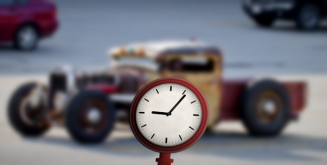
9,06
